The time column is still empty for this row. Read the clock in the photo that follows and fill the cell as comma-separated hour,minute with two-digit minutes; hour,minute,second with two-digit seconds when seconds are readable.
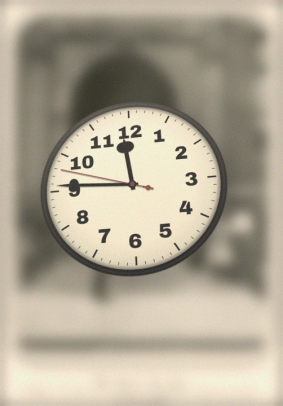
11,45,48
